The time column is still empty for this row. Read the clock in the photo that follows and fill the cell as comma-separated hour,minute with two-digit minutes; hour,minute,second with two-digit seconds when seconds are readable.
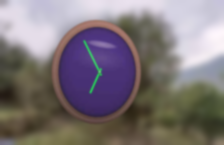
6,55
